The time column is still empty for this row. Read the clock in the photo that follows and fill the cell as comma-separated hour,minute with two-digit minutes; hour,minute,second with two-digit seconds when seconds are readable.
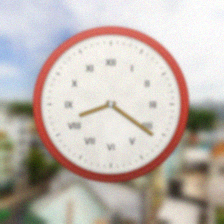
8,21
